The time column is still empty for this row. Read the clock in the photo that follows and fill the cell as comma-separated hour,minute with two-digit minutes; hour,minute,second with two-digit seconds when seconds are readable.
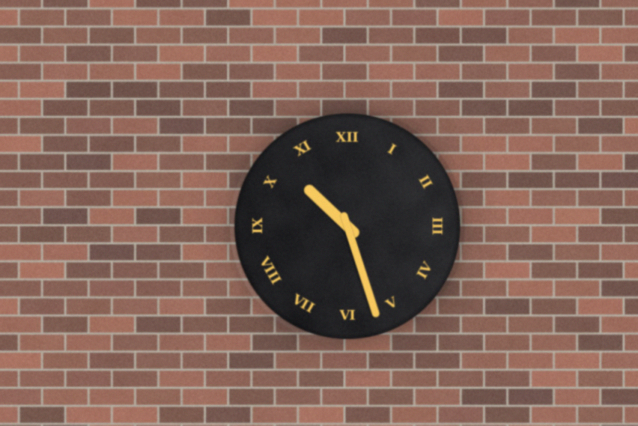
10,27
